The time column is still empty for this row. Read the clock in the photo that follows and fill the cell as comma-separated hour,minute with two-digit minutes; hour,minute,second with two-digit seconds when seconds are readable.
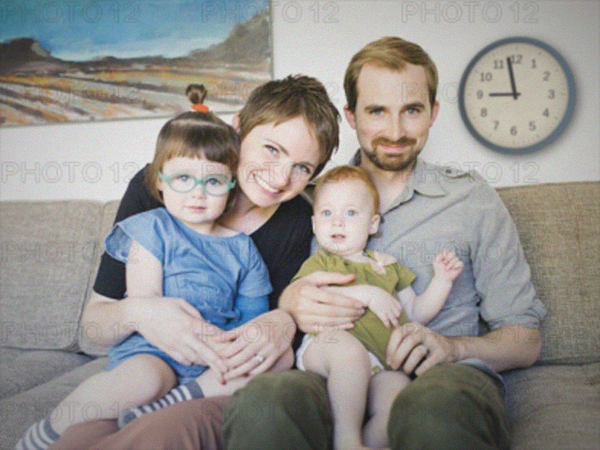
8,58
